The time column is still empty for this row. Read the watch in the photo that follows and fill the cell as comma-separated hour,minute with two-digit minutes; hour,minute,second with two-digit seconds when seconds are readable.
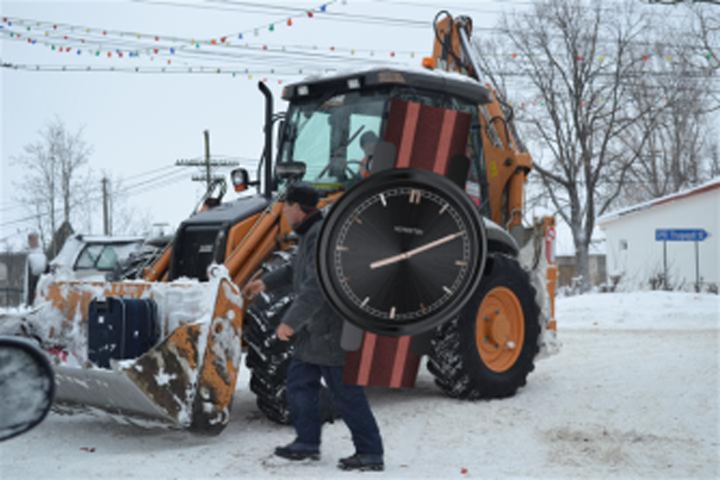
8,10
